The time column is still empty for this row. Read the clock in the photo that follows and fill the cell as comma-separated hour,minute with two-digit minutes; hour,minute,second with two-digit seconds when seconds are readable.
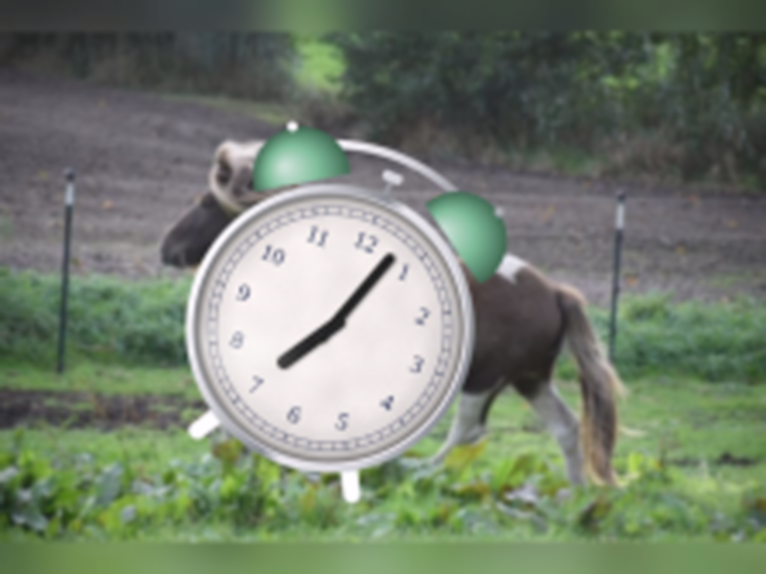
7,03
